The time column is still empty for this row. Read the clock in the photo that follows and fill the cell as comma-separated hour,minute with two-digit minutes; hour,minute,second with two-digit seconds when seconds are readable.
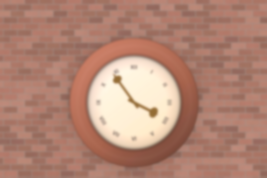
3,54
